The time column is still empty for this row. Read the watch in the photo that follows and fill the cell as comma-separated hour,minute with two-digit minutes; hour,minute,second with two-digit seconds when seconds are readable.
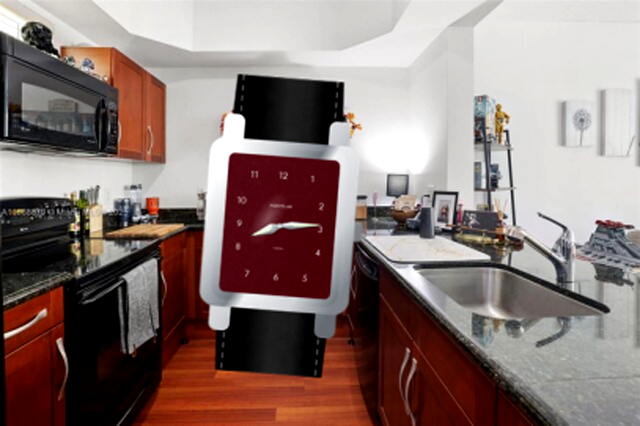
8,14
